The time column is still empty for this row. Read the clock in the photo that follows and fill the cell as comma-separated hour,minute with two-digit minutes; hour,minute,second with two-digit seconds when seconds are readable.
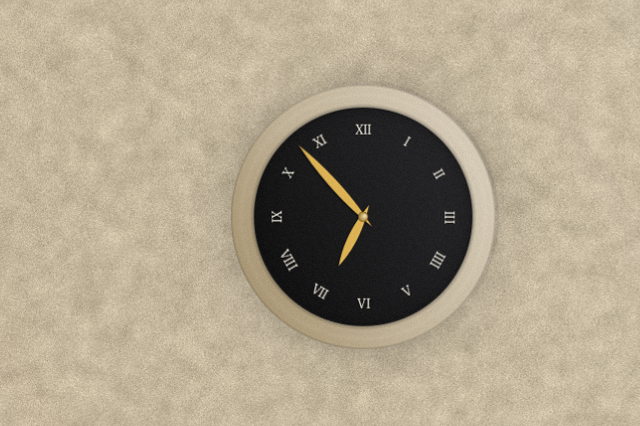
6,53
